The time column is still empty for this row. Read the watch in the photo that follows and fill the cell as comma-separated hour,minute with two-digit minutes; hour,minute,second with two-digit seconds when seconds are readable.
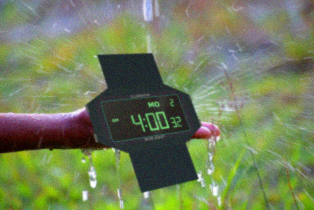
4,00,32
